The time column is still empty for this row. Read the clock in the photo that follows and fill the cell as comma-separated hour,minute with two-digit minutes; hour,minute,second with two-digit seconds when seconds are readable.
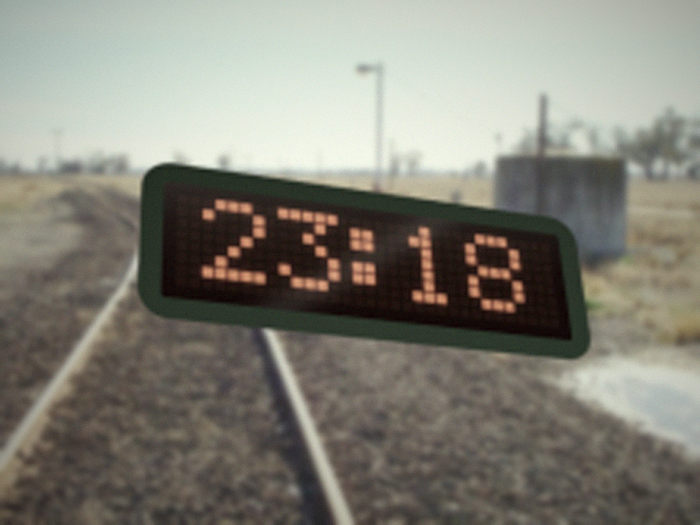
23,18
